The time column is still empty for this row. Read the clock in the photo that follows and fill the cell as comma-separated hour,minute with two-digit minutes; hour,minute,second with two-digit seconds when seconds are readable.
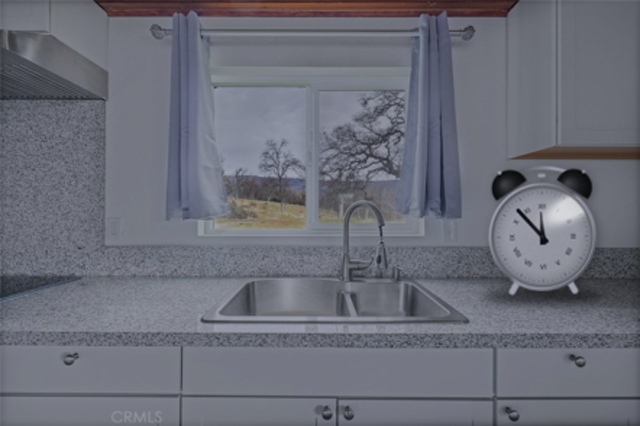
11,53
